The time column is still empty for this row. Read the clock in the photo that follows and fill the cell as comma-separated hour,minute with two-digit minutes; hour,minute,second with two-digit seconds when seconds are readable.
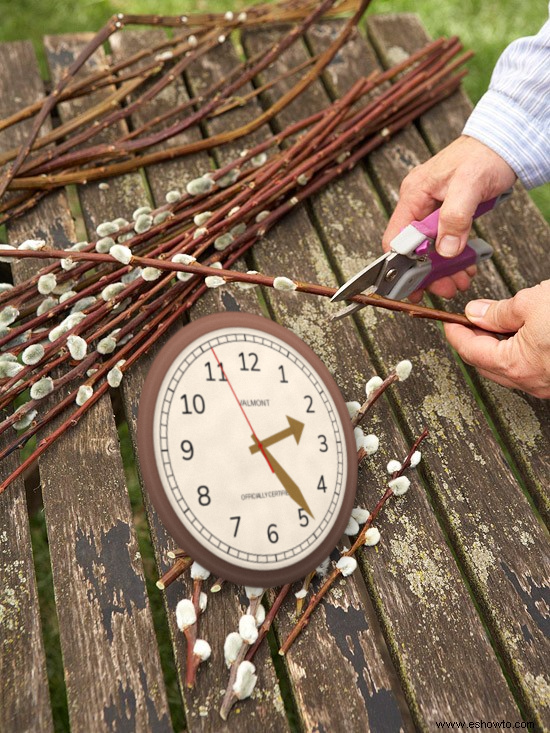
2,23,56
